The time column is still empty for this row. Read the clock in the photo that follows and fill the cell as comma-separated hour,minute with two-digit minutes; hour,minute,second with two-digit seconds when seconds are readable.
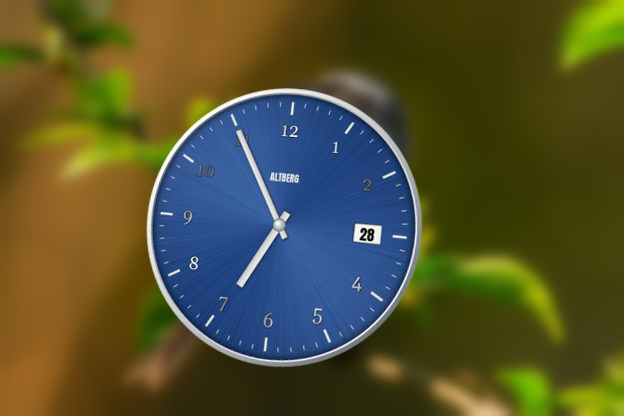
6,55
